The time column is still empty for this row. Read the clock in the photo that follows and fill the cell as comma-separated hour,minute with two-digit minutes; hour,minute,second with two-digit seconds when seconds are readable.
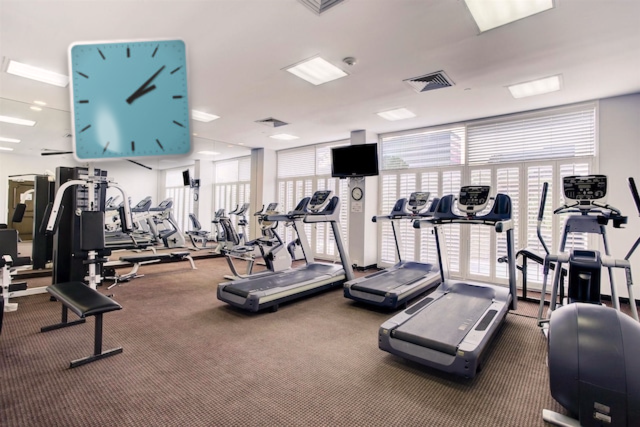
2,08
